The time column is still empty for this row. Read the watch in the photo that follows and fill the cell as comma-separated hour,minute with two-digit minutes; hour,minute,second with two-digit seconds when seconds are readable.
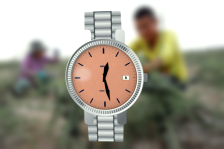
12,28
